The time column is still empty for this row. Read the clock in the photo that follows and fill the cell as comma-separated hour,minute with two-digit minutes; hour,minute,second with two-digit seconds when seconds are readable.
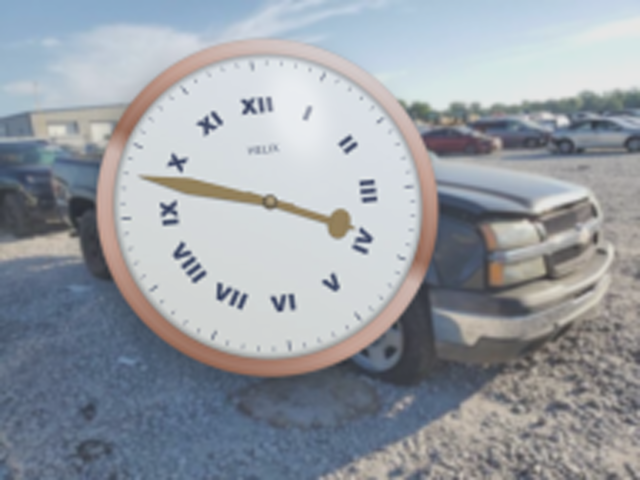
3,48
